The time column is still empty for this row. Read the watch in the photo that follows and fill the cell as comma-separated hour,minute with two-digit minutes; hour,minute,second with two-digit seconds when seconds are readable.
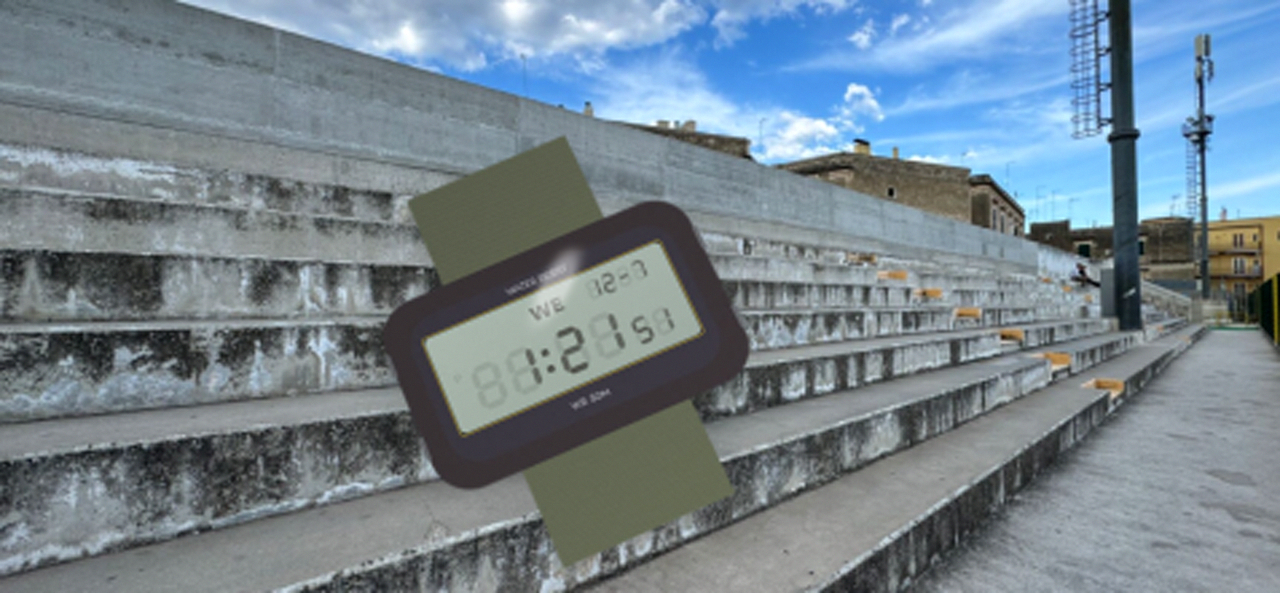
1,21,51
